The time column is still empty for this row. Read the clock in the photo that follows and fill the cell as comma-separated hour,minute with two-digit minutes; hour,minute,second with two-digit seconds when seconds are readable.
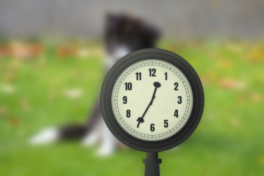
12,35
